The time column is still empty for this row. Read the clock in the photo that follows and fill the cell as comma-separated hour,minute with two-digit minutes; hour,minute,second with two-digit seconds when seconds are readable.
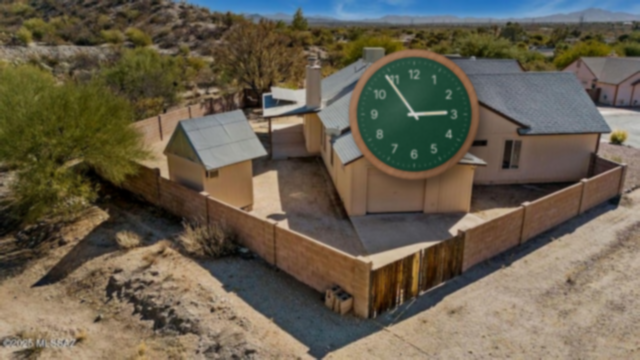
2,54
